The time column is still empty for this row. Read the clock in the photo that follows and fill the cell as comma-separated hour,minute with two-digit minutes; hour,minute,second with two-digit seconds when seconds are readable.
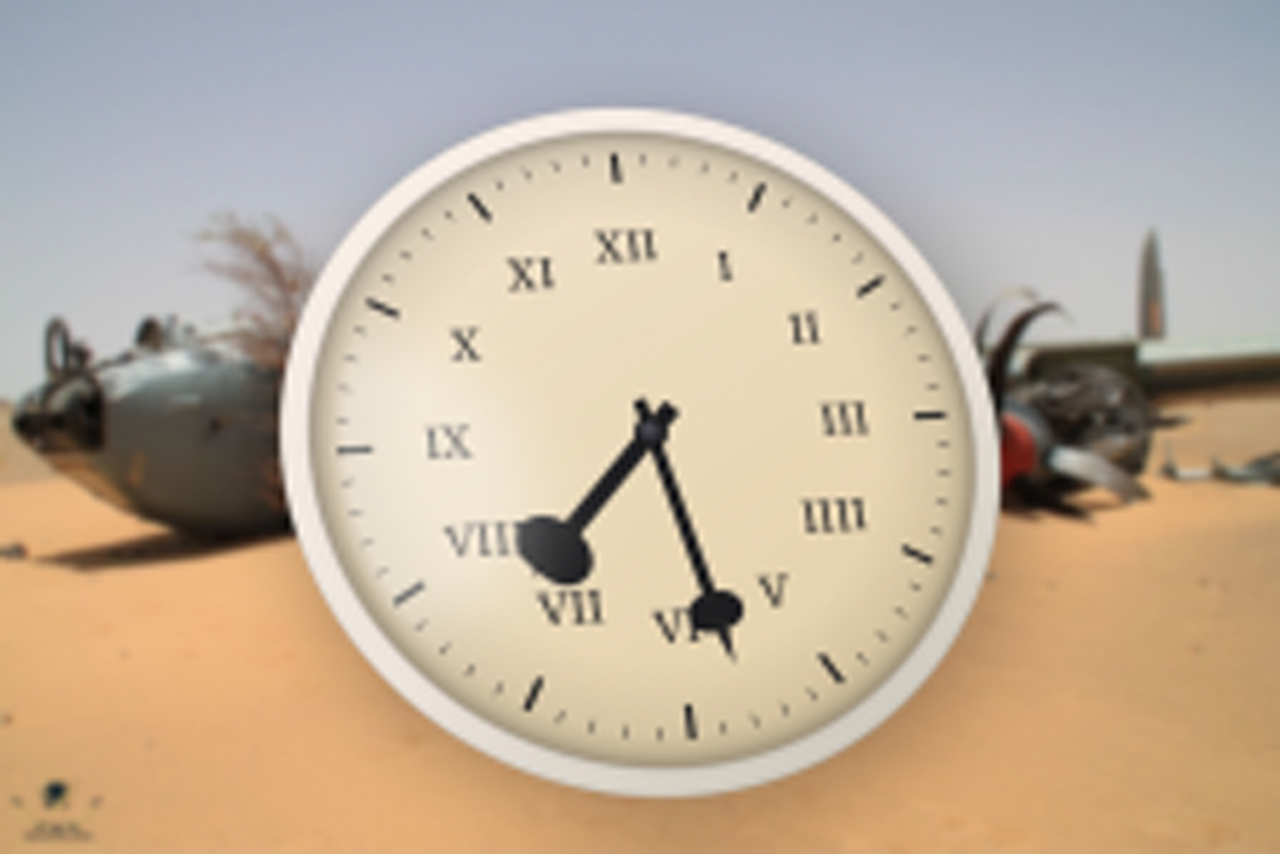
7,28
